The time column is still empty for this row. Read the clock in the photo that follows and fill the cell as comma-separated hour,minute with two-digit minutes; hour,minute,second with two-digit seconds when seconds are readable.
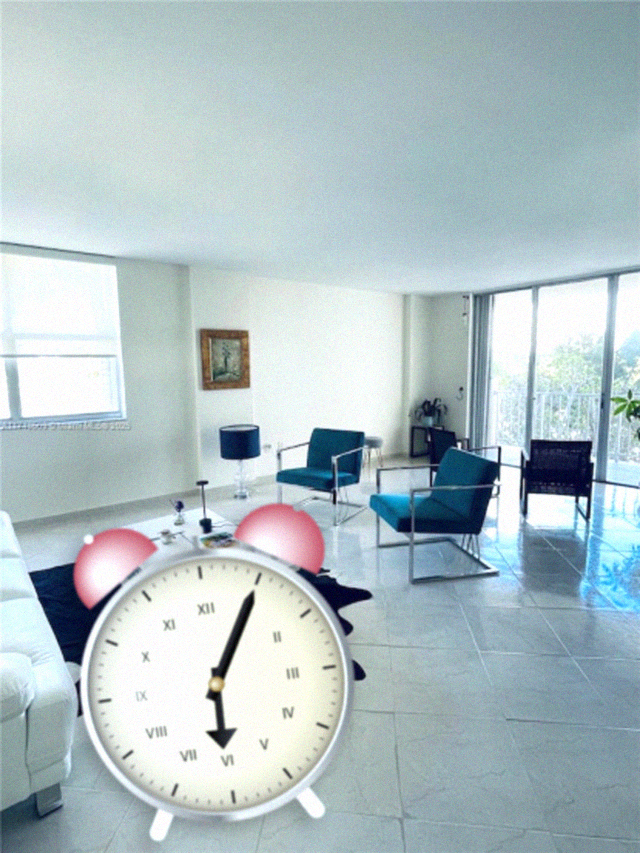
6,05
